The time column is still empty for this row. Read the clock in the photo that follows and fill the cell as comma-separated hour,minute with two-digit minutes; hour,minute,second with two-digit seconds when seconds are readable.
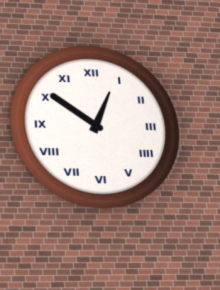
12,51
